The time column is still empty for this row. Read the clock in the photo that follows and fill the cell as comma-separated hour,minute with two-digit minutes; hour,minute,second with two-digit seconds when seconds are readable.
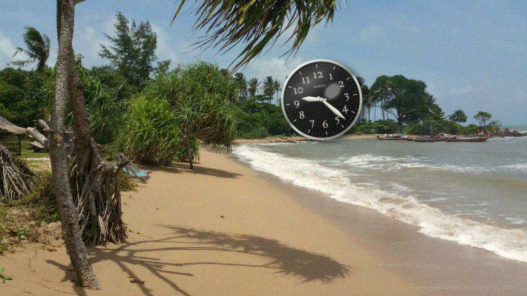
9,23
